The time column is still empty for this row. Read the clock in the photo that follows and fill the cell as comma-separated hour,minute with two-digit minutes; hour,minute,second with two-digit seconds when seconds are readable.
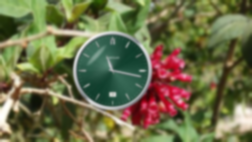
11,17
